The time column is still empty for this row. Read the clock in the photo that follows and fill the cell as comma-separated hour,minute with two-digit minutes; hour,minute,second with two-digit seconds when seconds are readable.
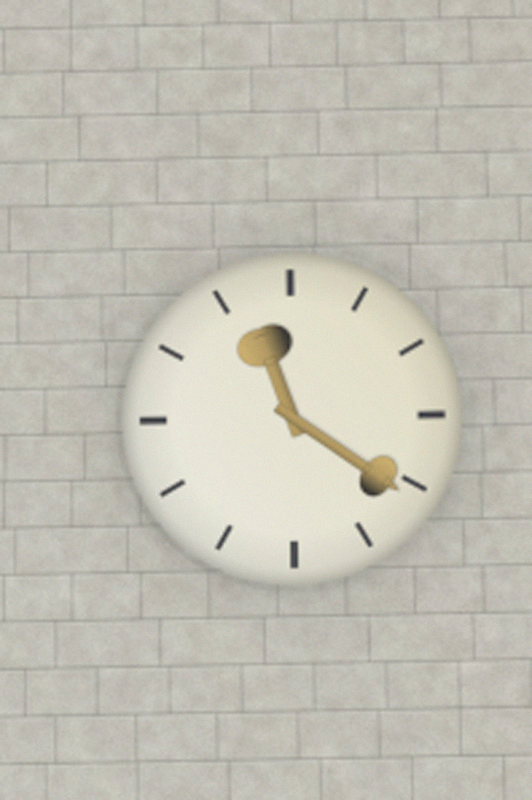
11,21
